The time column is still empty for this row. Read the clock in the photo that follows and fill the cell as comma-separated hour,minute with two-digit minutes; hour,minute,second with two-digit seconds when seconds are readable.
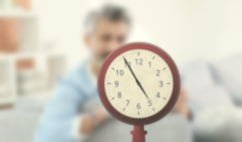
4,55
